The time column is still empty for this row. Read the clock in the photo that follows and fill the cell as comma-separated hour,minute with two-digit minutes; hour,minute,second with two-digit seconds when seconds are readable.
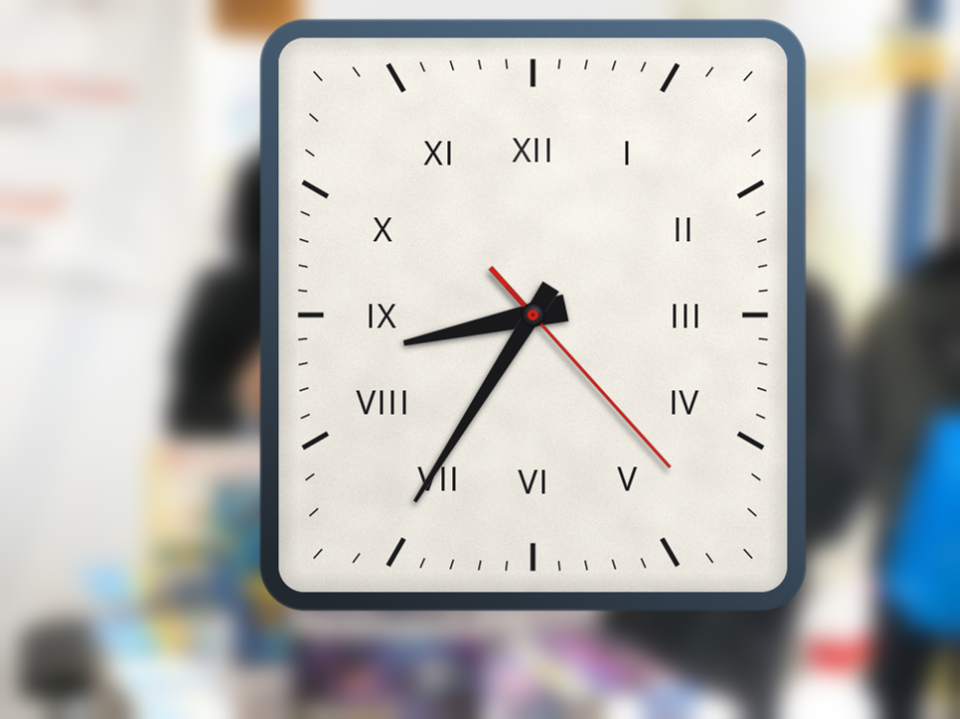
8,35,23
